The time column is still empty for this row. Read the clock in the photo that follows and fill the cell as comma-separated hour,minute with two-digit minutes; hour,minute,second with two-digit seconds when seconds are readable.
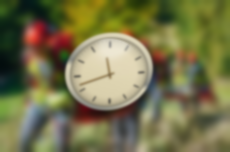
11,42
